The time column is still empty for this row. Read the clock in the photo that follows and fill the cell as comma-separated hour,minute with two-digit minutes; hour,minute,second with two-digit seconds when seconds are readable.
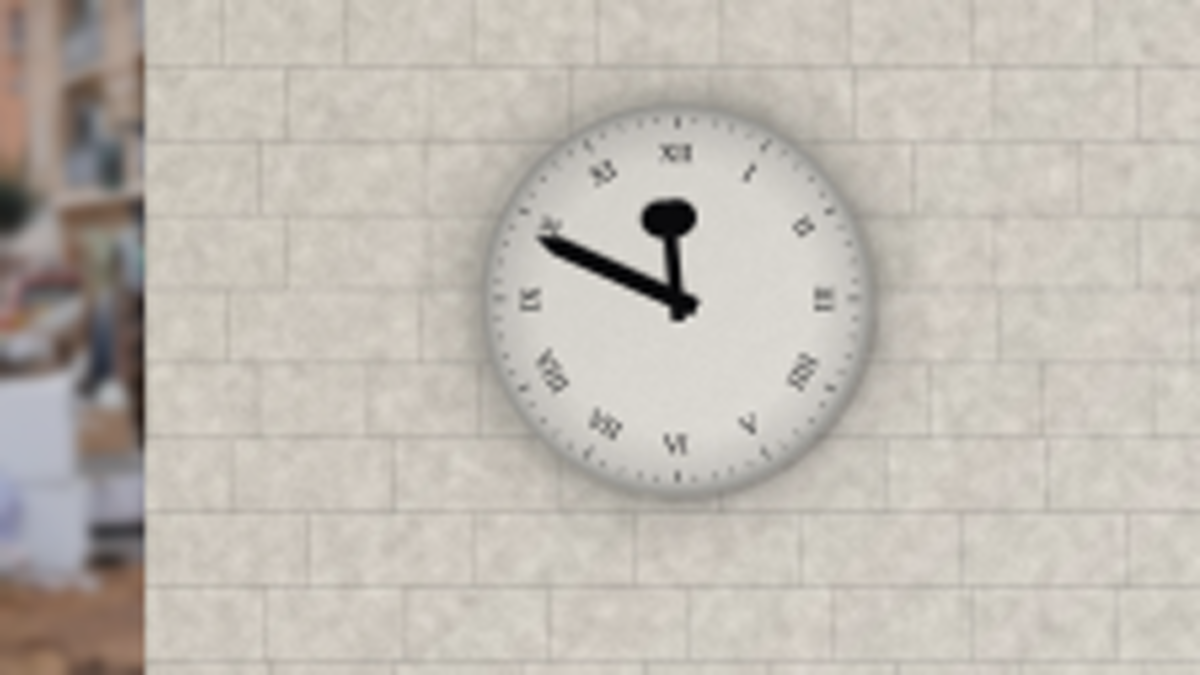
11,49
